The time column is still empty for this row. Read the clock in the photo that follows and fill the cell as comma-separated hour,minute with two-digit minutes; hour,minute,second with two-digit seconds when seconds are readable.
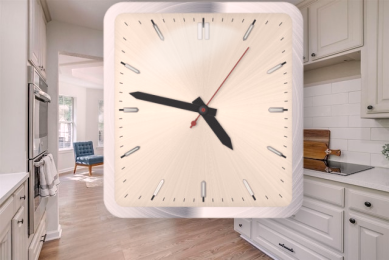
4,47,06
